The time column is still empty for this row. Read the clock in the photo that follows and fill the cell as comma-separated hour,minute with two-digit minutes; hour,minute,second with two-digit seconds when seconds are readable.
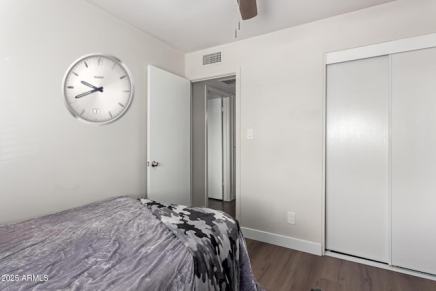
9,41
